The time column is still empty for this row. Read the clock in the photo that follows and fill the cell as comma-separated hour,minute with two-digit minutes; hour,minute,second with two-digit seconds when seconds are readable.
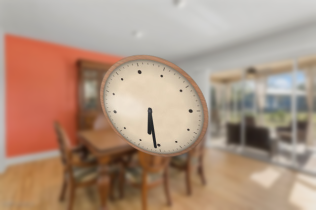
6,31
